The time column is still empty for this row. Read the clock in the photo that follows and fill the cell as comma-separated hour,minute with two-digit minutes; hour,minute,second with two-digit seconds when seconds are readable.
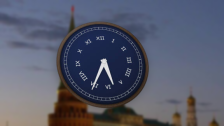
5,35
